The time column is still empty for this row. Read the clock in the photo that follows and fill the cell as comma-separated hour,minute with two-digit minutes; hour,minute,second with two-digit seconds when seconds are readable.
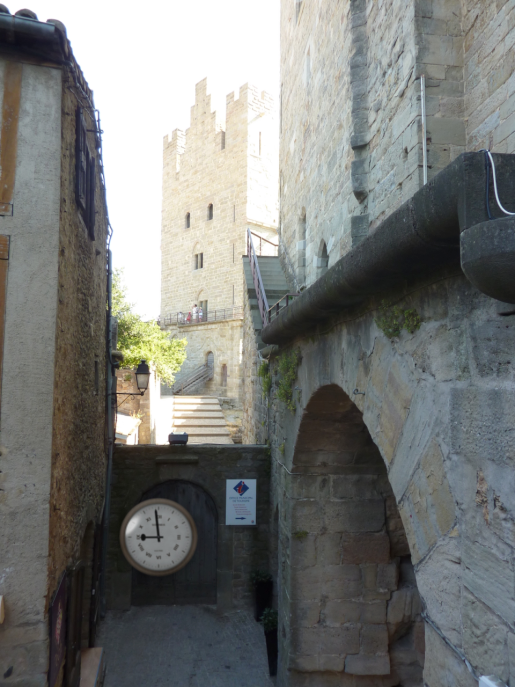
8,59
